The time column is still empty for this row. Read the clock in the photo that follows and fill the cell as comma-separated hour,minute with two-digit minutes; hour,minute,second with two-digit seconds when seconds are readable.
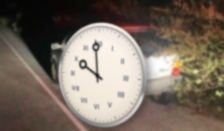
9,59
